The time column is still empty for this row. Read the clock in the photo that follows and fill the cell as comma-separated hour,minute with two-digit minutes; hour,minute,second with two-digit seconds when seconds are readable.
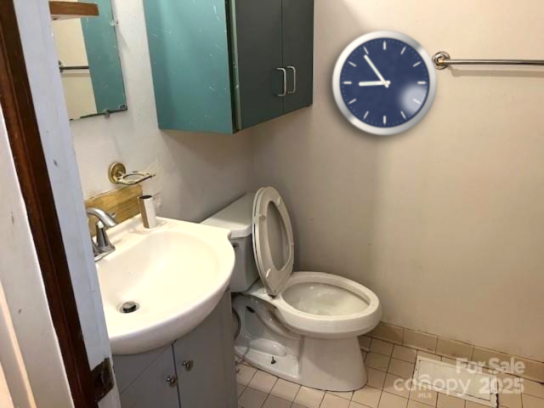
8,54
